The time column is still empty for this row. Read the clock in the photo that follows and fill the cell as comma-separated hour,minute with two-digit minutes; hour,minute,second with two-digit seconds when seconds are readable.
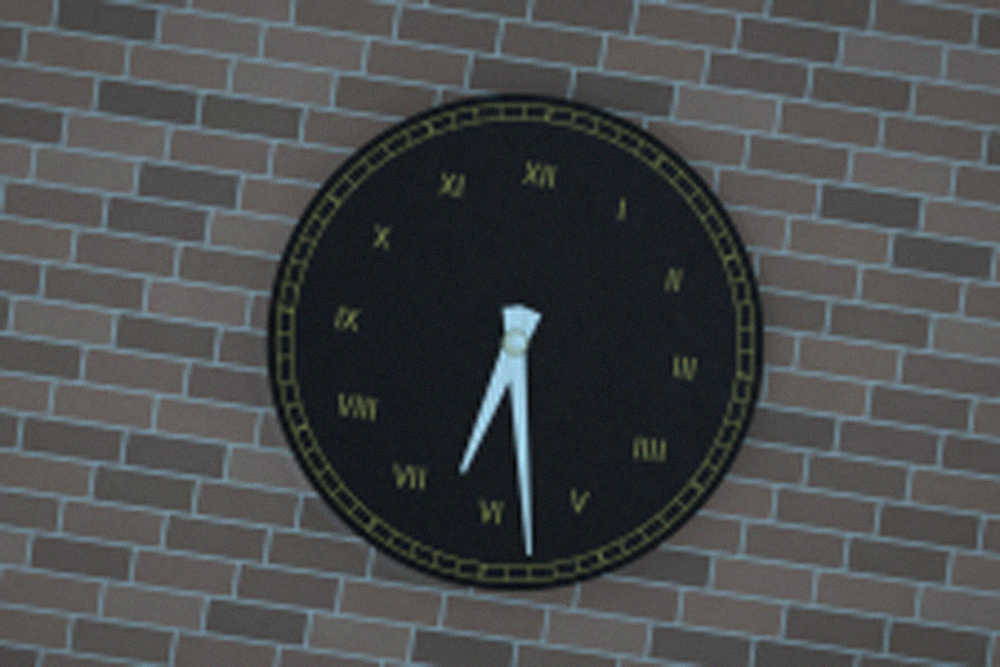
6,28
